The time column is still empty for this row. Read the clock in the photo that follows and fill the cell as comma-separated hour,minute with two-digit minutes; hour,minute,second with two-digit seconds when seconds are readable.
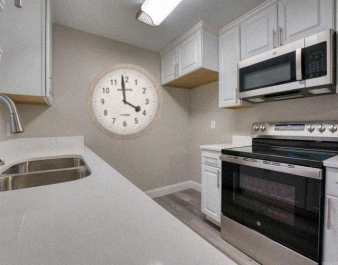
3,59
